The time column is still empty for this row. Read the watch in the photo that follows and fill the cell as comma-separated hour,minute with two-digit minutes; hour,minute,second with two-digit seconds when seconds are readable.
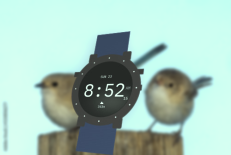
8,52
